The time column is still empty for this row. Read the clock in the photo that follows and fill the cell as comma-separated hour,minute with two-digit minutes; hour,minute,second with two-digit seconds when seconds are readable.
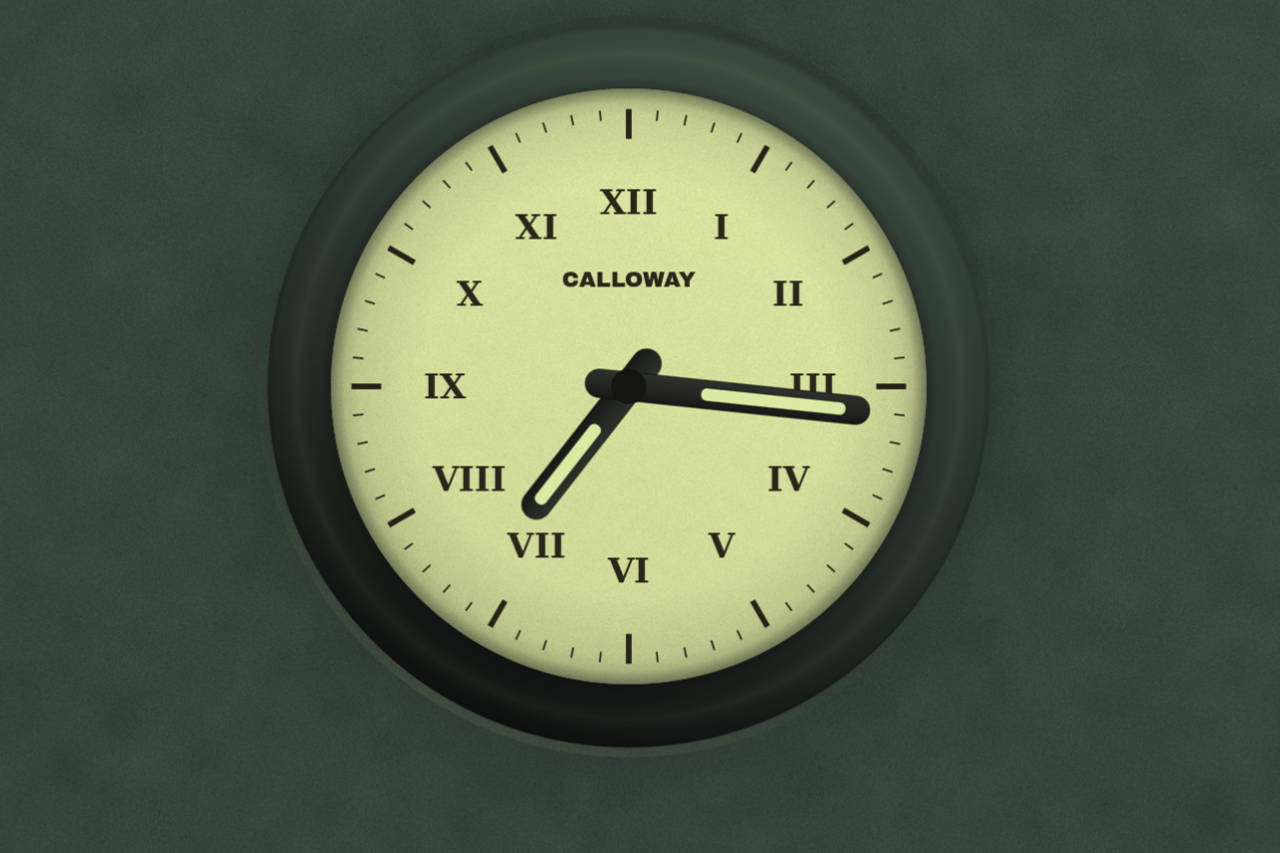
7,16
